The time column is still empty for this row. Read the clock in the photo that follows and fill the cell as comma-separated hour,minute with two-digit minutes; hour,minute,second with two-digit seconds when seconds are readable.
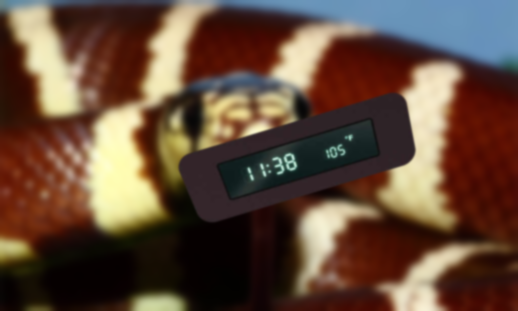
11,38
